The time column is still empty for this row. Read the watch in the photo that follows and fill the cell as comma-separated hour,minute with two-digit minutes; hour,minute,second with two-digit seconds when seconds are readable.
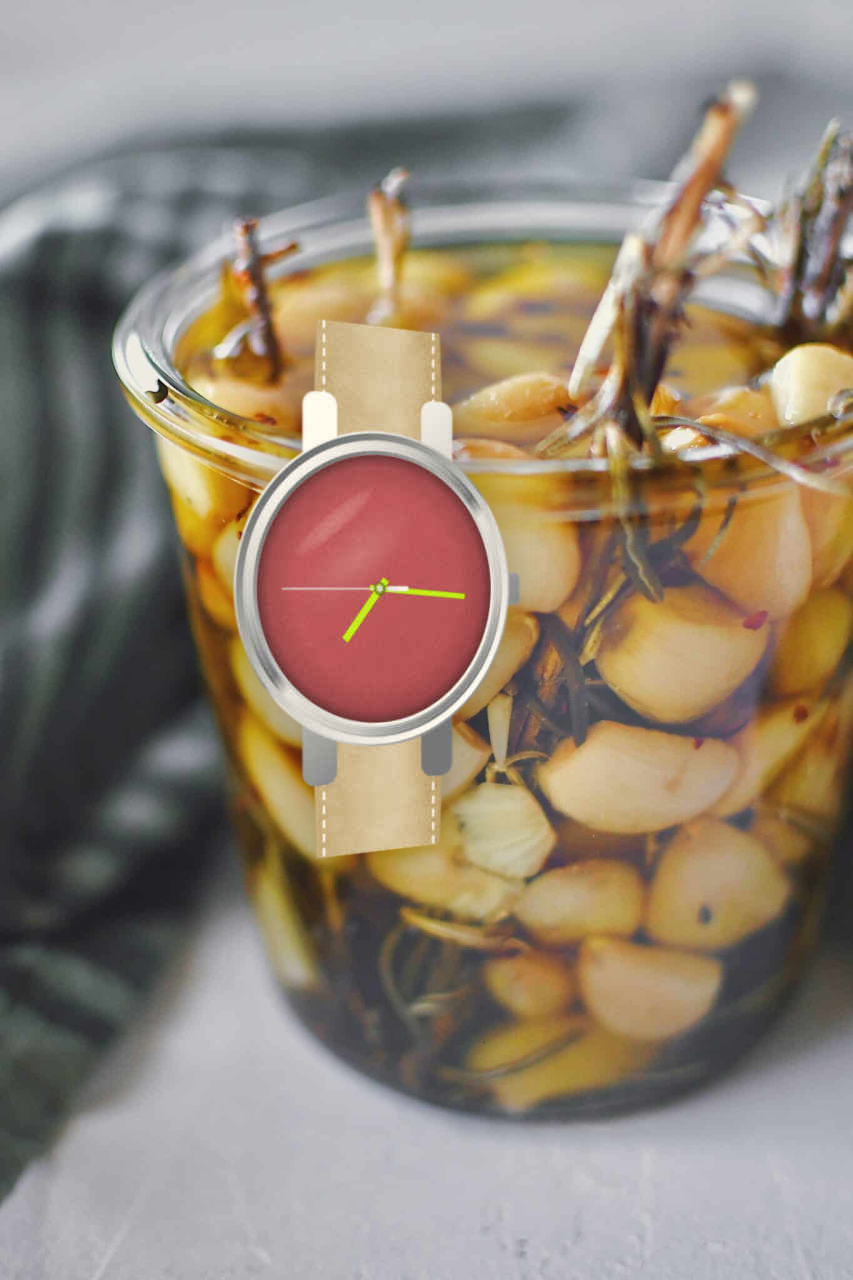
7,15,45
